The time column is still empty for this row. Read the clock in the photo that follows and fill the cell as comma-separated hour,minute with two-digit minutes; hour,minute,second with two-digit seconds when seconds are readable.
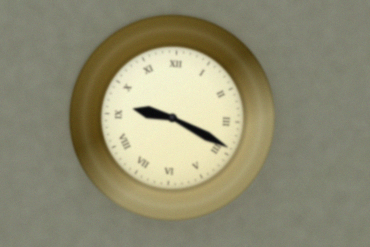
9,19
